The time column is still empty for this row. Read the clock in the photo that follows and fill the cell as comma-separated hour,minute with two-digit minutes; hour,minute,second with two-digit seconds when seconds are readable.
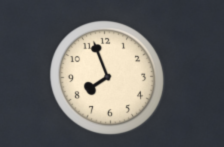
7,57
